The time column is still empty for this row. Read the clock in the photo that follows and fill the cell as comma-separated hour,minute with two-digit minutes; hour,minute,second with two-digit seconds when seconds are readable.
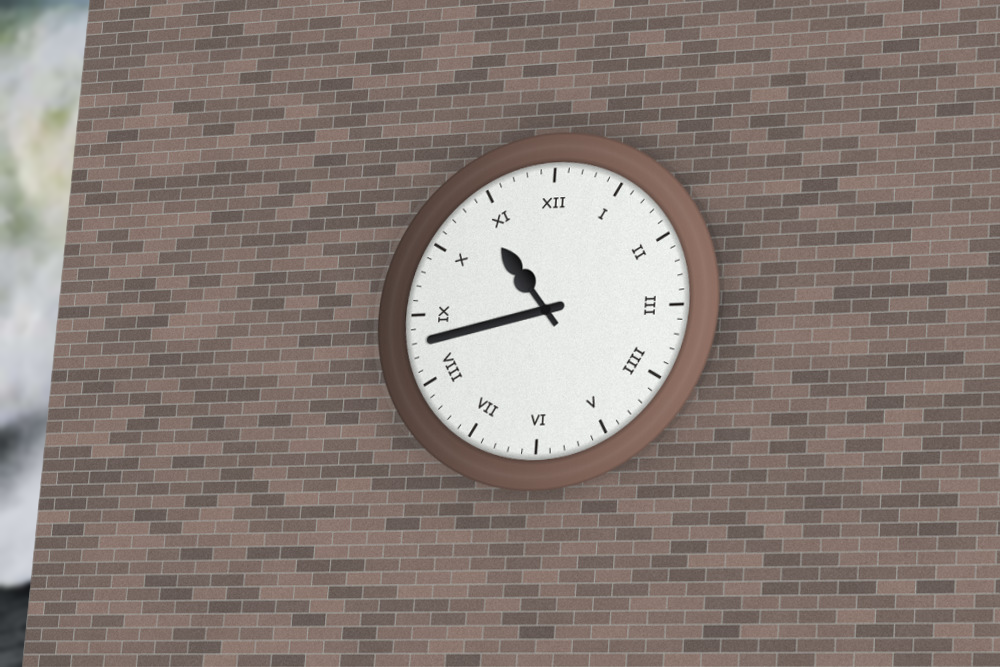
10,43
